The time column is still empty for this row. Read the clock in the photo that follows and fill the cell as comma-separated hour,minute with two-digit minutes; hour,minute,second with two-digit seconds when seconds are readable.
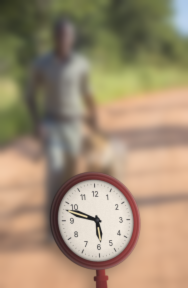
5,48
